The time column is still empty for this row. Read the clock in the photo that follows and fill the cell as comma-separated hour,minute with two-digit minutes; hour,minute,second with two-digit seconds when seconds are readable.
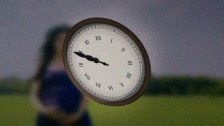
9,49
